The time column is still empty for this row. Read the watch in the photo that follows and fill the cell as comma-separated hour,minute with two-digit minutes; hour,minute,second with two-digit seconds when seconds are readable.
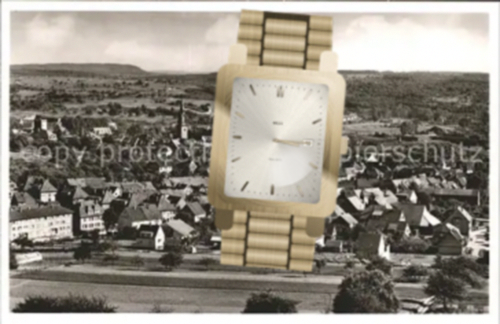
3,15
